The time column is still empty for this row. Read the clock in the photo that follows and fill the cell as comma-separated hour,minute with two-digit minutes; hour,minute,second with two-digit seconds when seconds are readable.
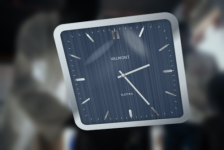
2,25
